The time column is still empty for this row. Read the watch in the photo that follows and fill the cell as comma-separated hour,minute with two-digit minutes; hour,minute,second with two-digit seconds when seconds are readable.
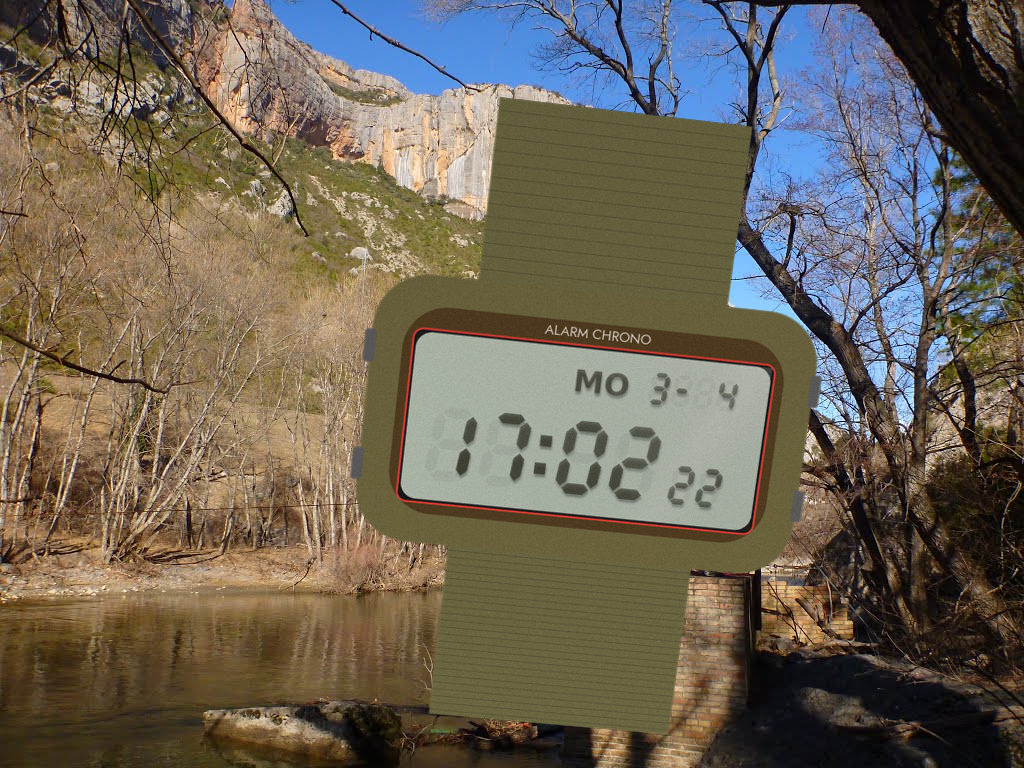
17,02,22
